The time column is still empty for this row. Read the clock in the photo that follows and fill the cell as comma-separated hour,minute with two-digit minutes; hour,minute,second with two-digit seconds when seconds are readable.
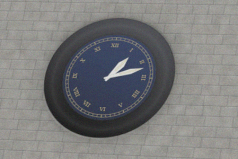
1,12
